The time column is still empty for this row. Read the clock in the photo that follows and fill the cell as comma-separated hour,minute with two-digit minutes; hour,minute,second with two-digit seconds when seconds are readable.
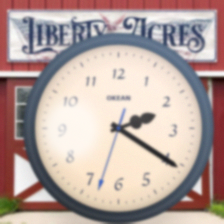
2,20,33
